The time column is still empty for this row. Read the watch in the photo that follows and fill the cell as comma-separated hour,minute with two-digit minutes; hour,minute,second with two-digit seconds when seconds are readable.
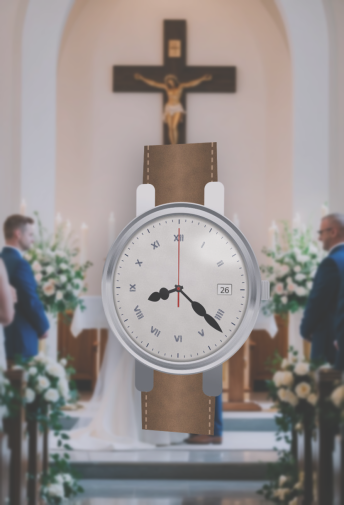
8,22,00
